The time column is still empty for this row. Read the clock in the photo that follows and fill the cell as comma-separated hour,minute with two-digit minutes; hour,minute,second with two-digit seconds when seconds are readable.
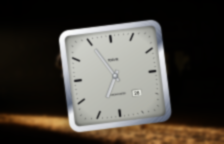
6,55
